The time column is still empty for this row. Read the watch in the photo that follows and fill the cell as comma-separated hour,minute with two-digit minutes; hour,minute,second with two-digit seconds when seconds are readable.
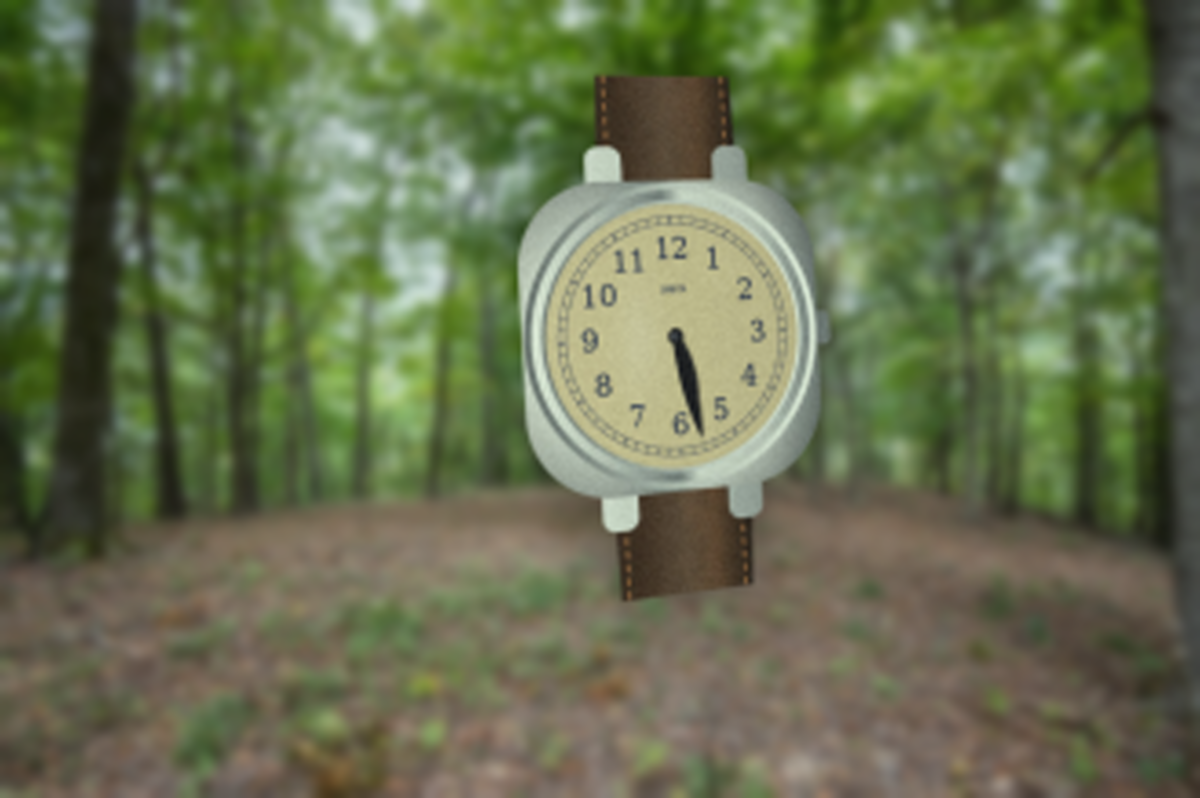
5,28
